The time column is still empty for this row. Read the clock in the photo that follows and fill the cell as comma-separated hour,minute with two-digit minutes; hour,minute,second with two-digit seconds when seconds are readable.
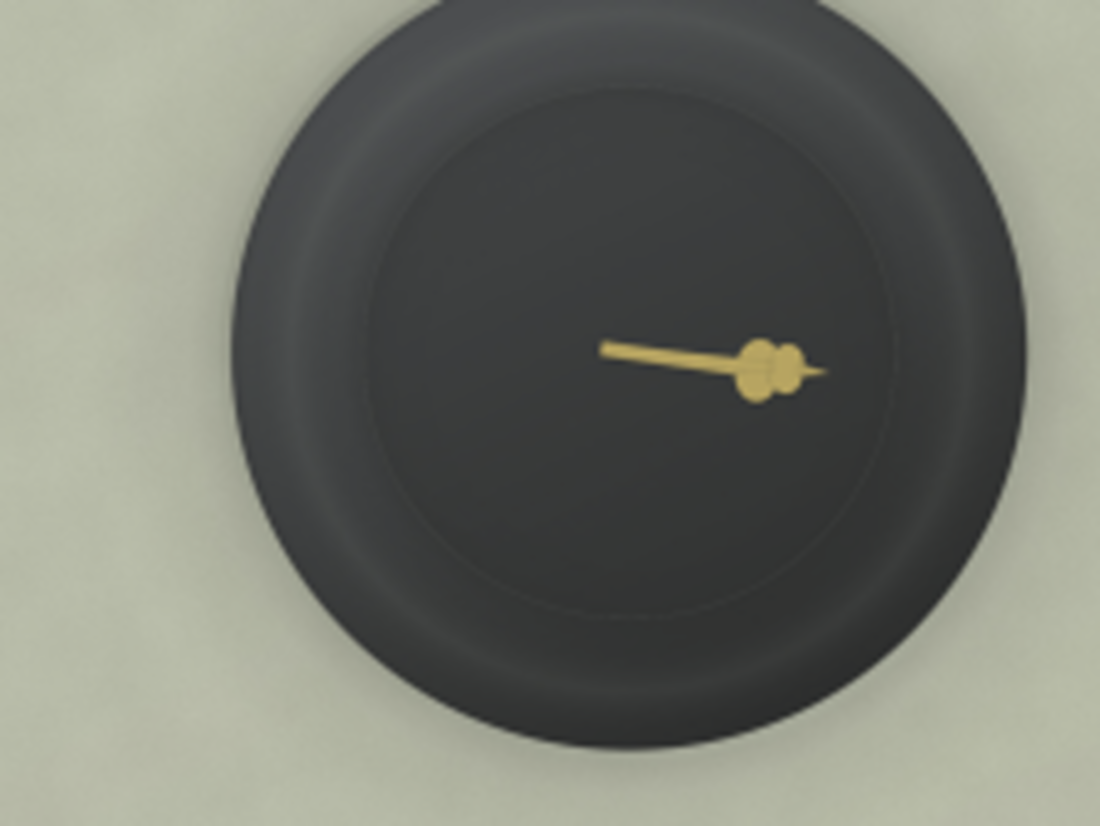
3,16
